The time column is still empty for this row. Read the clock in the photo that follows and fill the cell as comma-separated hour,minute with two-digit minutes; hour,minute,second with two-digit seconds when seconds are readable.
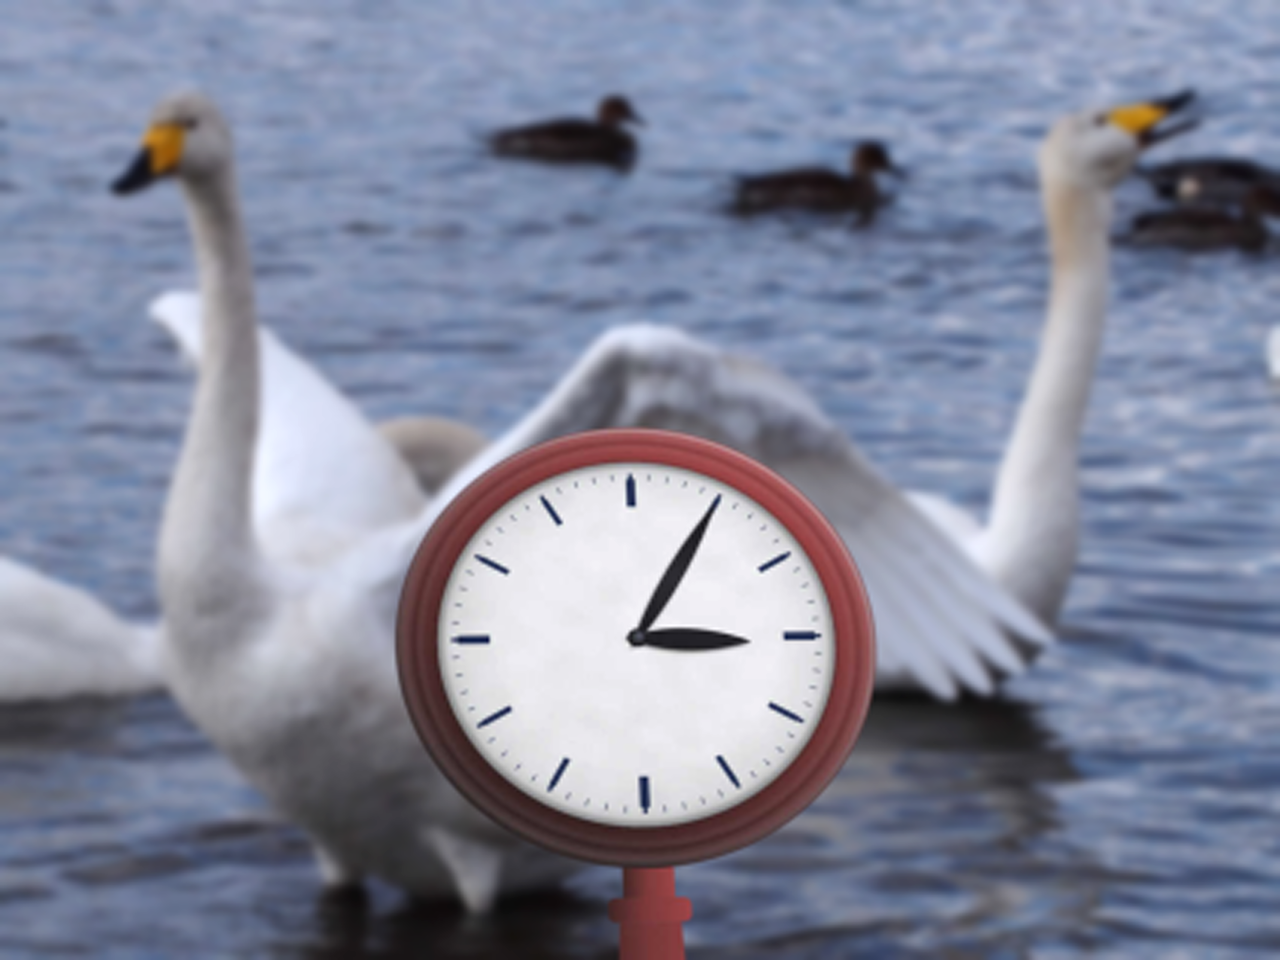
3,05
